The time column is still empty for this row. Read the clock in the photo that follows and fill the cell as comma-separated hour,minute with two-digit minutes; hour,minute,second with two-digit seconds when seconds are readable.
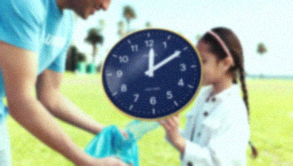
12,10
